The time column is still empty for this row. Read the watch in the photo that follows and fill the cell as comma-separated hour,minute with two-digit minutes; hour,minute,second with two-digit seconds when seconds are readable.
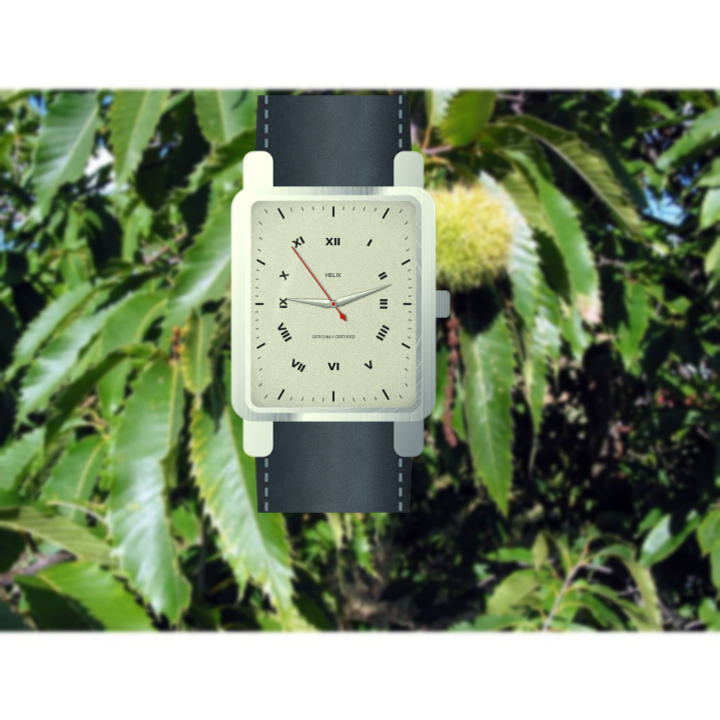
9,11,54
